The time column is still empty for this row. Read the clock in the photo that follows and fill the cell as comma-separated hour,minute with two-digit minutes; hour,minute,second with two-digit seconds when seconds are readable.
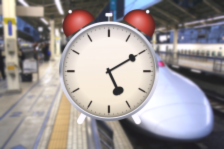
5,10
